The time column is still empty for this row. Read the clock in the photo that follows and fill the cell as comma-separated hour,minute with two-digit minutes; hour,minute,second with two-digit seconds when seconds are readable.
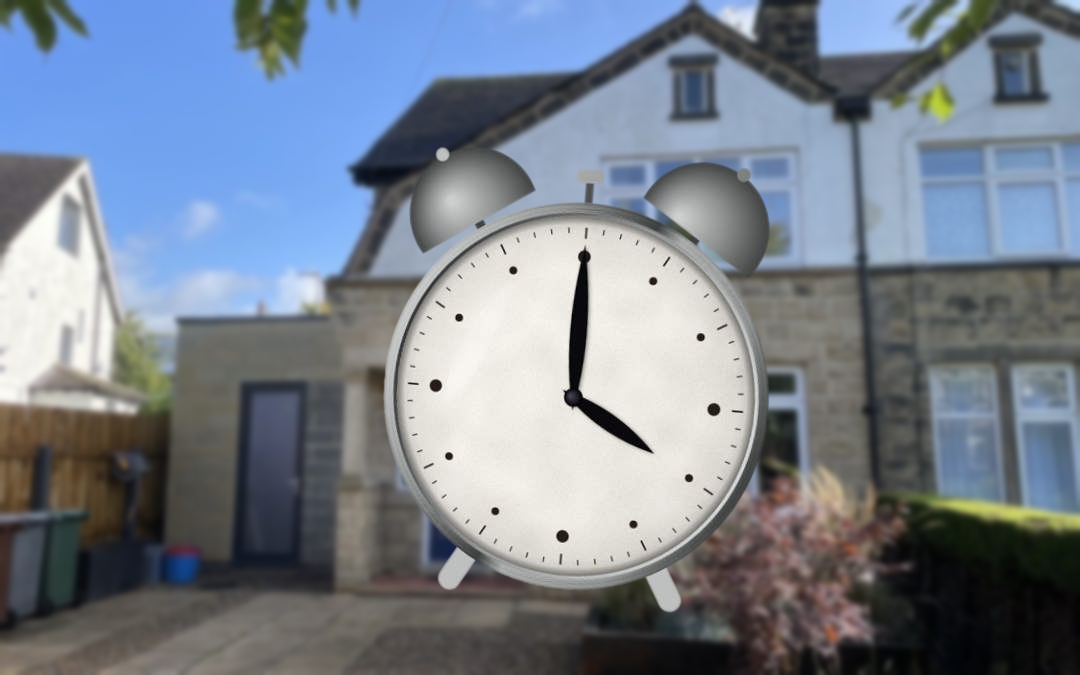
4,00
